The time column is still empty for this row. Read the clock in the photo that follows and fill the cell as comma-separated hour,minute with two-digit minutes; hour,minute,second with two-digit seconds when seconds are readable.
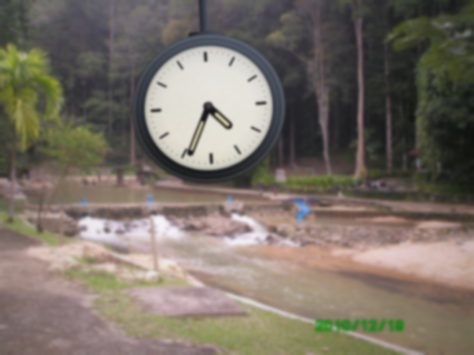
4,34
